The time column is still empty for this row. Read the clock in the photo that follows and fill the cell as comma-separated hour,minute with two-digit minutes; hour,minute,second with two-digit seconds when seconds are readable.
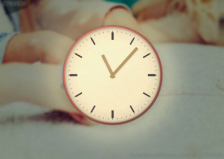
11,07
